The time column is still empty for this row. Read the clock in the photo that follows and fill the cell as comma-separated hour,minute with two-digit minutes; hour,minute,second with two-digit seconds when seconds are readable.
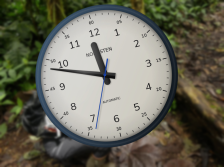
11,48,34
